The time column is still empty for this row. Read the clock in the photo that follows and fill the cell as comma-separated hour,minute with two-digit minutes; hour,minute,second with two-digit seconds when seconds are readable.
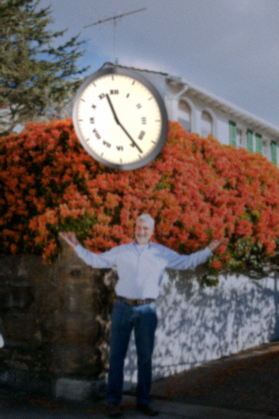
11,24
